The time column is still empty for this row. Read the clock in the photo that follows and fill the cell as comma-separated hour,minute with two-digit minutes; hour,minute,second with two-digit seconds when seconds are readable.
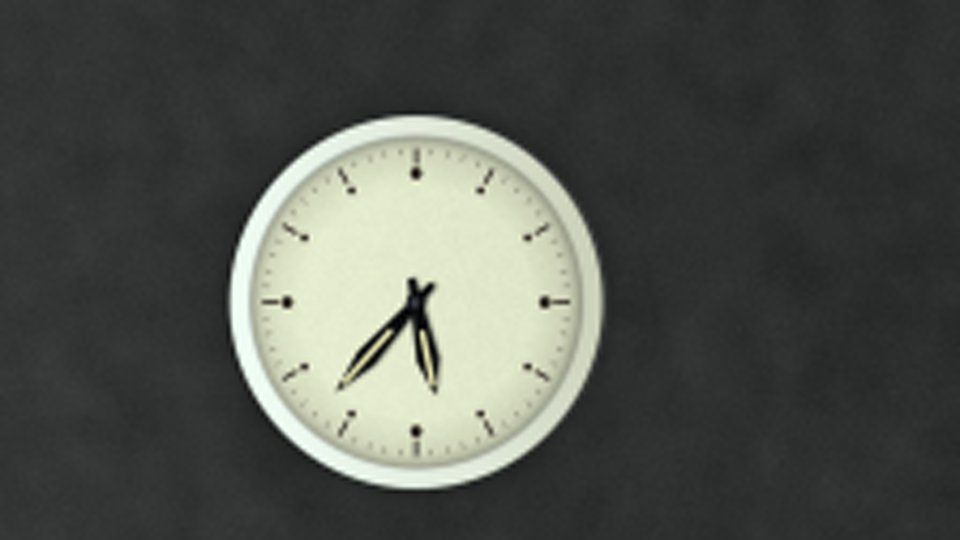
5,37
